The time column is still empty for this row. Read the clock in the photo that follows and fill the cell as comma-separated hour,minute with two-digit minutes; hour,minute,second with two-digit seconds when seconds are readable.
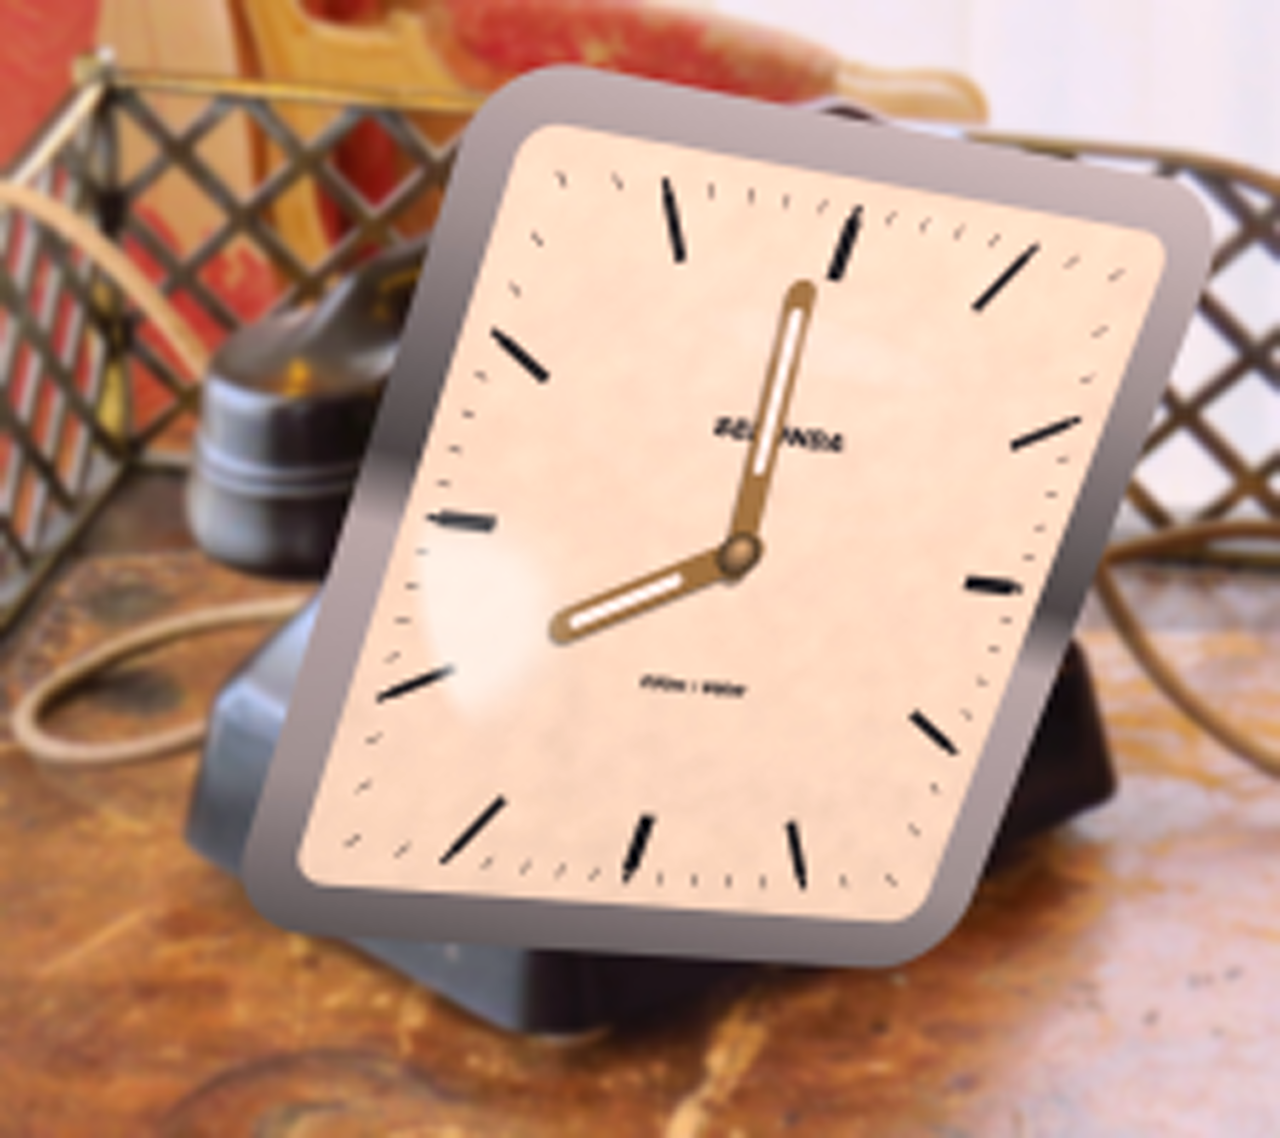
7,59
